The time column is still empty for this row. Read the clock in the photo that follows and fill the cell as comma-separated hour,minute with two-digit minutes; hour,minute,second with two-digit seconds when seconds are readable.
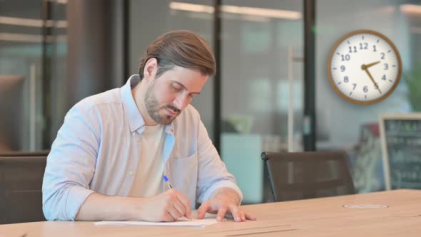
2,25
